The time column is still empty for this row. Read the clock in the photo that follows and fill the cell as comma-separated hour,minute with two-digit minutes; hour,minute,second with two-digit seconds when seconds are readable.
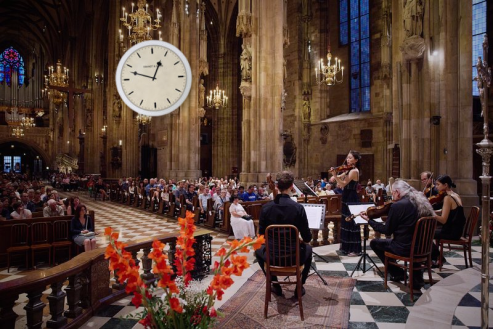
12,48
